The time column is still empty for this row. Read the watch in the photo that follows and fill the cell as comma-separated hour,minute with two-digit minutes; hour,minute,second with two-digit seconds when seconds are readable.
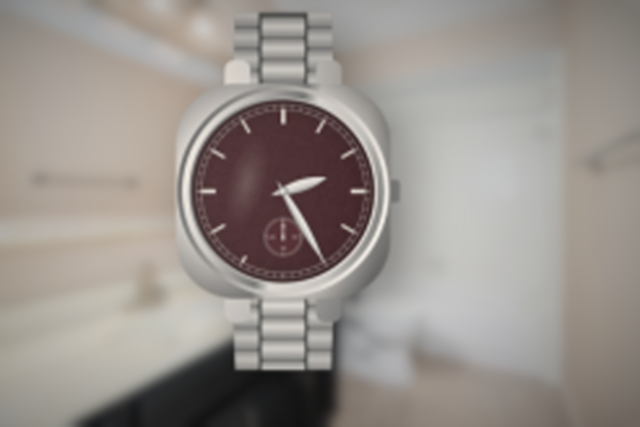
2,25
